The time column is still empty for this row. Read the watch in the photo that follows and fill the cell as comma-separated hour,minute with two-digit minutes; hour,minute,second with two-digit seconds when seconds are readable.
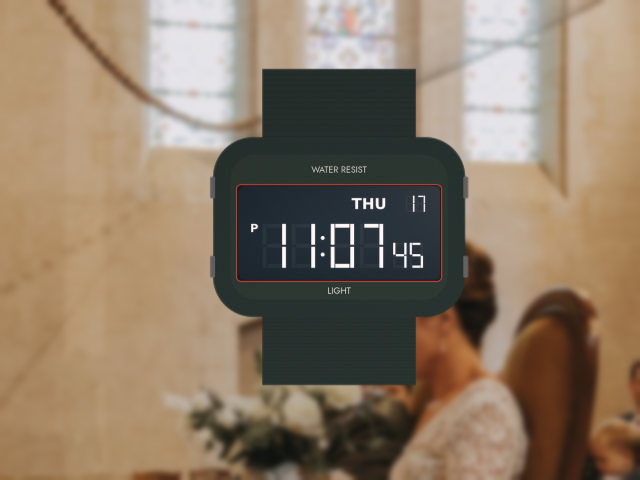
11,07,45
